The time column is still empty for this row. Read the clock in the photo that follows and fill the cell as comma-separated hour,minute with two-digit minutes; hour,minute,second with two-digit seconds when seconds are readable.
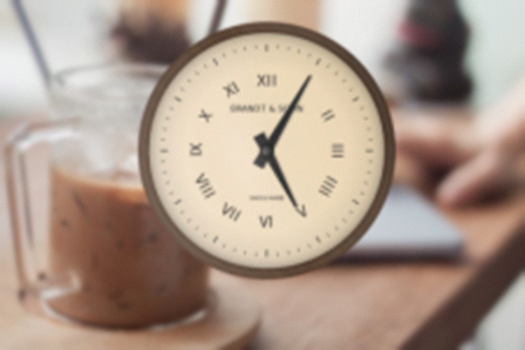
5,05
